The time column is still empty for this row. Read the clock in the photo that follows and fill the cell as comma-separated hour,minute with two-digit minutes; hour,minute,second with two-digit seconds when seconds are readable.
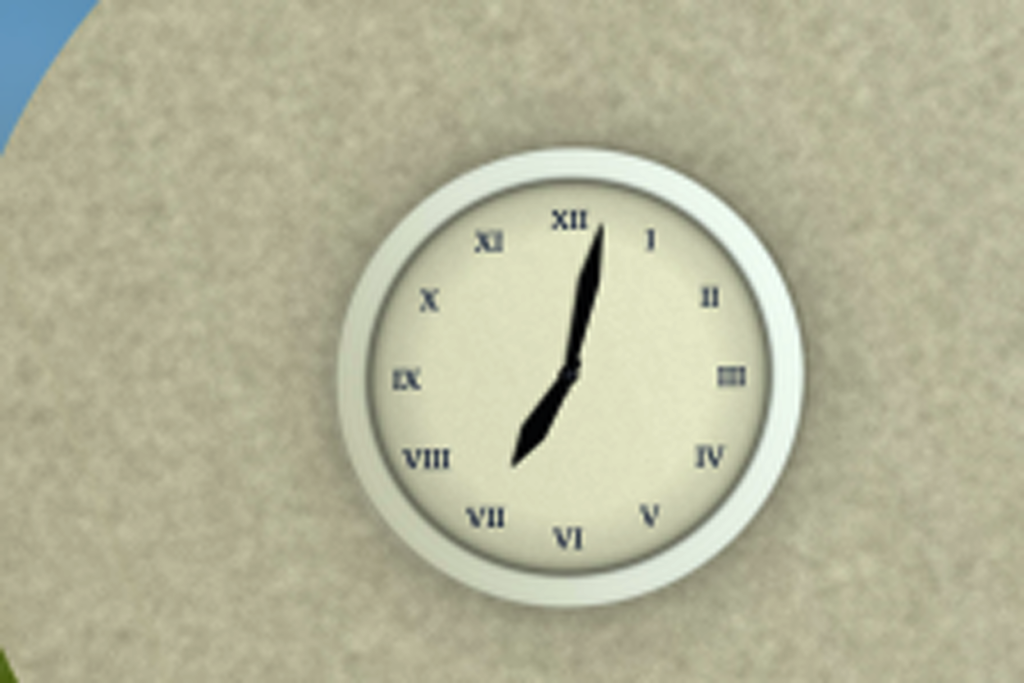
7,02
